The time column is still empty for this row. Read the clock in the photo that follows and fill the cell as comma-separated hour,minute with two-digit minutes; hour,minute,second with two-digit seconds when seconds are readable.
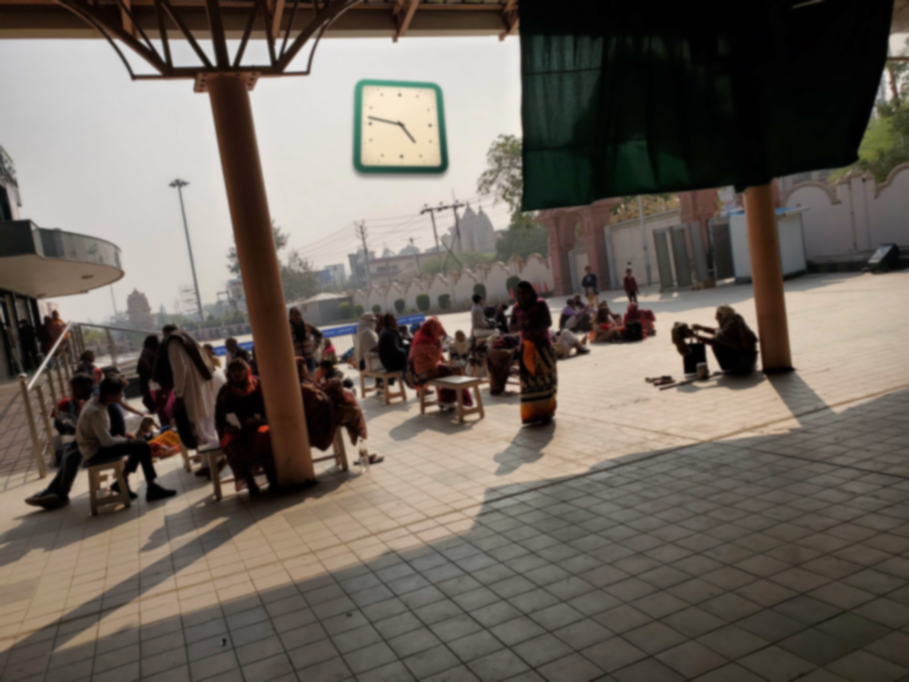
4,47
